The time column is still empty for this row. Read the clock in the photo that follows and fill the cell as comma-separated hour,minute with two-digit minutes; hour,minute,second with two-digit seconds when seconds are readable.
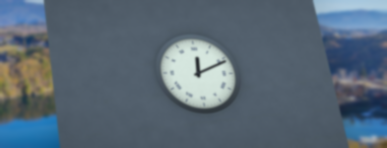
12,11
